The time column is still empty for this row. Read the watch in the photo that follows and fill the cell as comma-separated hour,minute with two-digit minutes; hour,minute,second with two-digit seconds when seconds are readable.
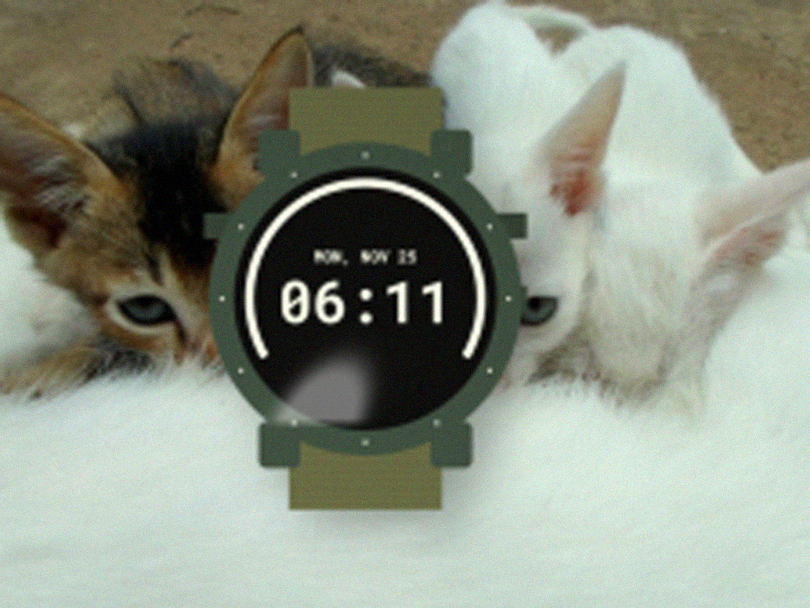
6,11
